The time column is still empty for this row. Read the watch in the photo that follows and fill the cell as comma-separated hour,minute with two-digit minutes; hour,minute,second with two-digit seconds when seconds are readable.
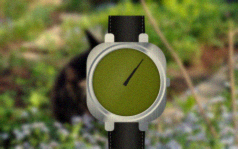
1,06
